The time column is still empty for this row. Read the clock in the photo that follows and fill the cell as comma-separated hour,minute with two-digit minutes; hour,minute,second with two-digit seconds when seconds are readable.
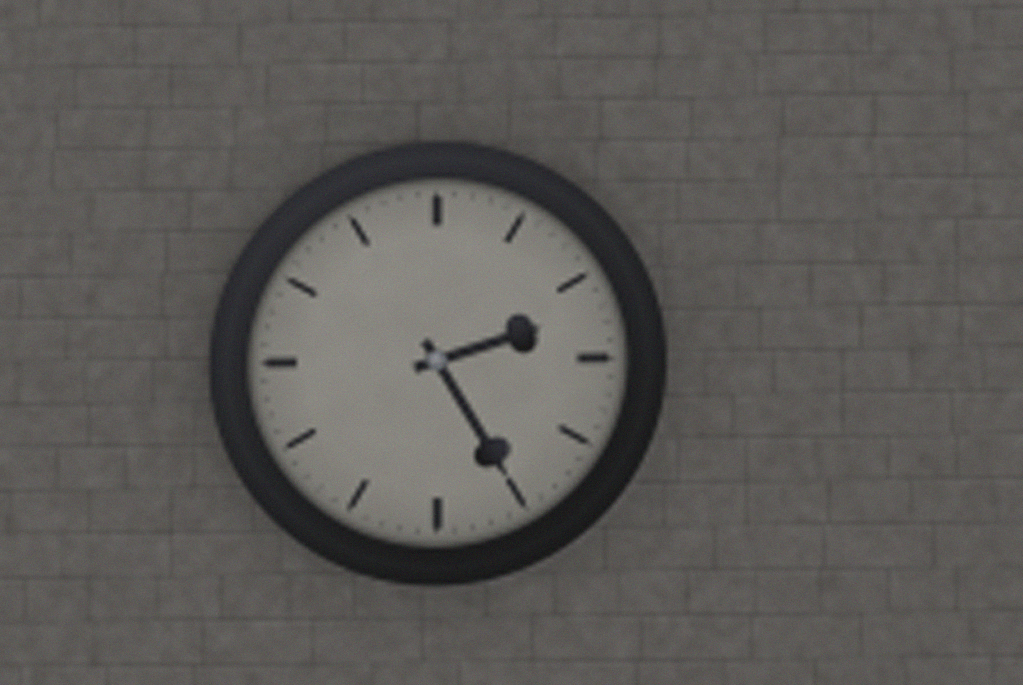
2,25
